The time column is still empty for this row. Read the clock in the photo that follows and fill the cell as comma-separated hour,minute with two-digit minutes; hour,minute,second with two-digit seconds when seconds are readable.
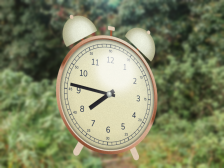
7,46
